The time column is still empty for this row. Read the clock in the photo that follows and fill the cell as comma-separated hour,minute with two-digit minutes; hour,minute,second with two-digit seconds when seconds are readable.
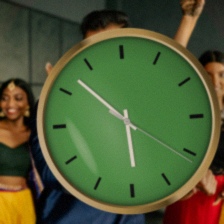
5,52,21
